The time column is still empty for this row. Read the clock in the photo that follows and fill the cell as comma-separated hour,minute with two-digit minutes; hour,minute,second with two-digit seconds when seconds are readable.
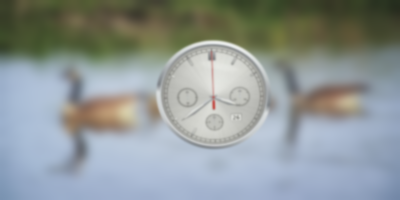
3,39
